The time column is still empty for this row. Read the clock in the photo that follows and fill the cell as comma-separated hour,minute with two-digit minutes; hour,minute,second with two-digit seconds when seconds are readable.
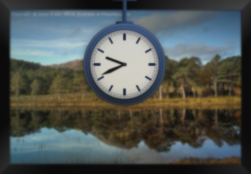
9,41
